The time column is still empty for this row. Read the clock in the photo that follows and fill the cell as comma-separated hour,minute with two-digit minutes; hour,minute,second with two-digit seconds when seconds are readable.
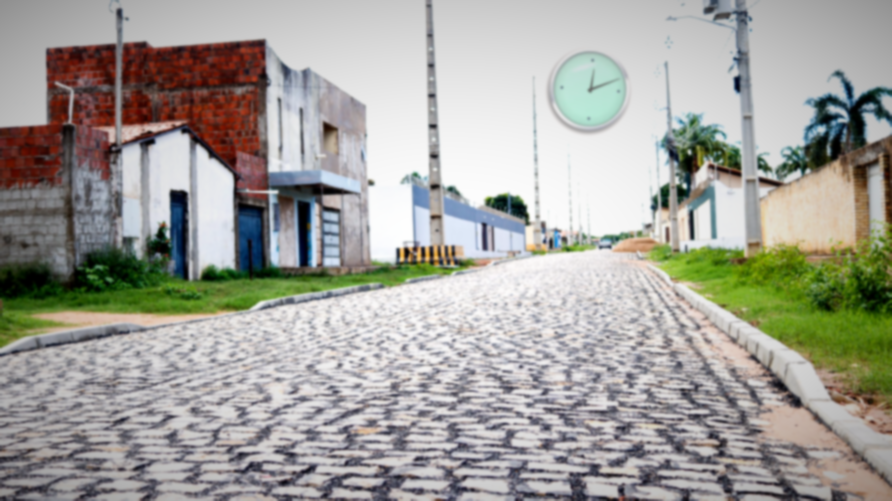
12,11
